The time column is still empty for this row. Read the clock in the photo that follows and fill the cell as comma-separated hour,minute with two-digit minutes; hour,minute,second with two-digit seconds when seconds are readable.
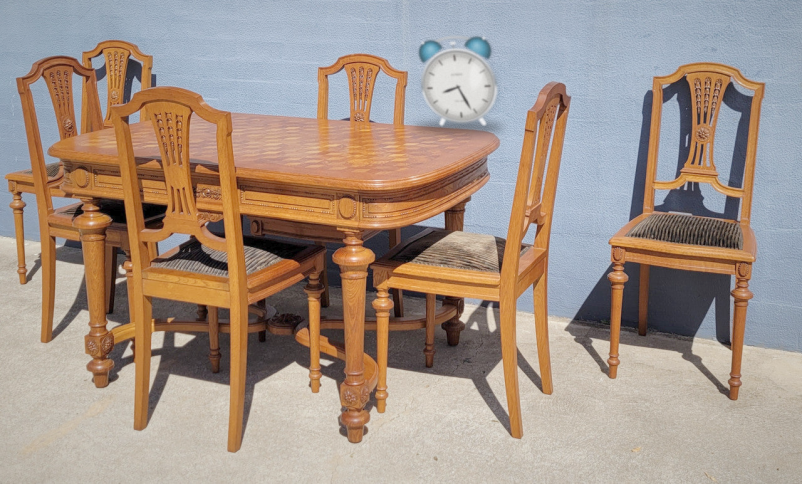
8,26
